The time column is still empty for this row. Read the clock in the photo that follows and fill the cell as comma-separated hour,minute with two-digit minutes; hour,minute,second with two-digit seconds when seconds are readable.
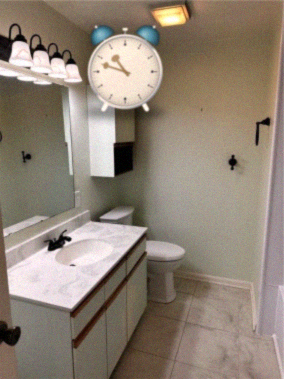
10,48
